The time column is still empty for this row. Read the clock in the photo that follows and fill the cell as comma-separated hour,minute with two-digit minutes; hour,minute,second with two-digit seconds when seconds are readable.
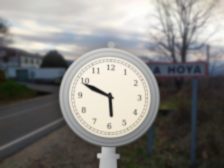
5,49
